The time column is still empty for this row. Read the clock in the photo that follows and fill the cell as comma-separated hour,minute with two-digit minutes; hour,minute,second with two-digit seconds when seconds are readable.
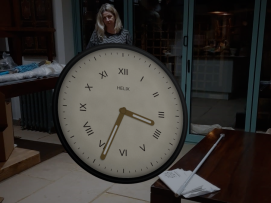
3,34
